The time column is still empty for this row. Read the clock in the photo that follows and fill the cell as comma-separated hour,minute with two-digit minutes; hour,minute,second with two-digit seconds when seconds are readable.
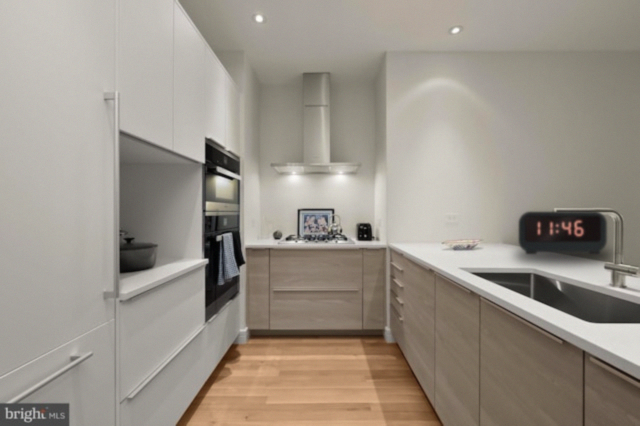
11,46
